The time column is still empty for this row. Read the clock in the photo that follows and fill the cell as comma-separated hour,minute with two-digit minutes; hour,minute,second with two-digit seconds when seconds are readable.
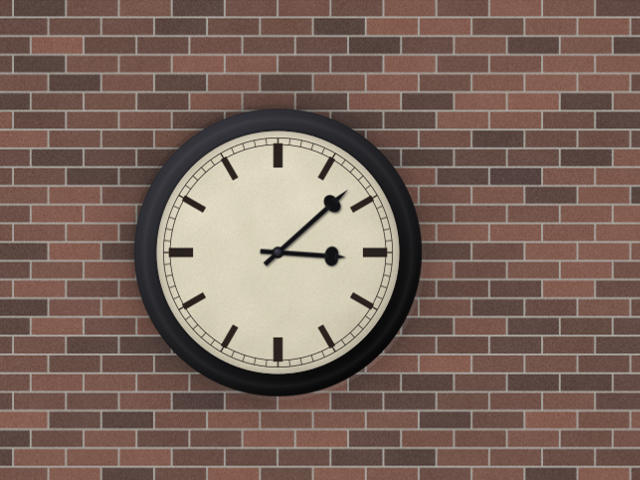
3,08
